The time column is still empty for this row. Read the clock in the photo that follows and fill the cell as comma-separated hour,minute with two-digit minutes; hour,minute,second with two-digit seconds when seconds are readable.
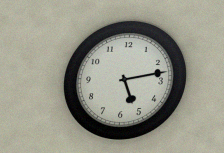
5,13
